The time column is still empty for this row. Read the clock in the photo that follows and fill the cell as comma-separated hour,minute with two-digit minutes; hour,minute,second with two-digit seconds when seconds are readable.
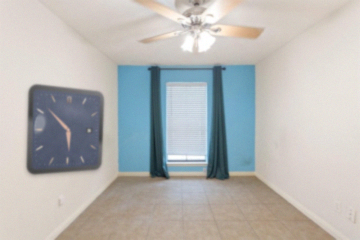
5,52
